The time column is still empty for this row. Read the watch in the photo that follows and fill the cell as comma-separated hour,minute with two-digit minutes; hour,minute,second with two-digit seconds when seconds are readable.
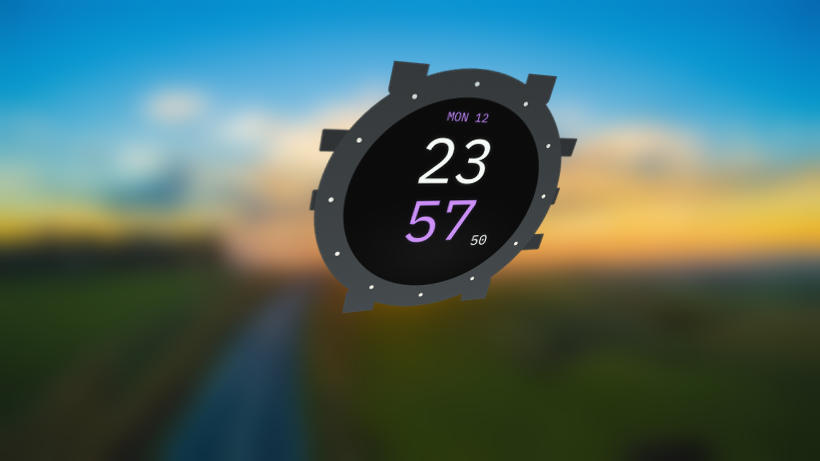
23,57,50
